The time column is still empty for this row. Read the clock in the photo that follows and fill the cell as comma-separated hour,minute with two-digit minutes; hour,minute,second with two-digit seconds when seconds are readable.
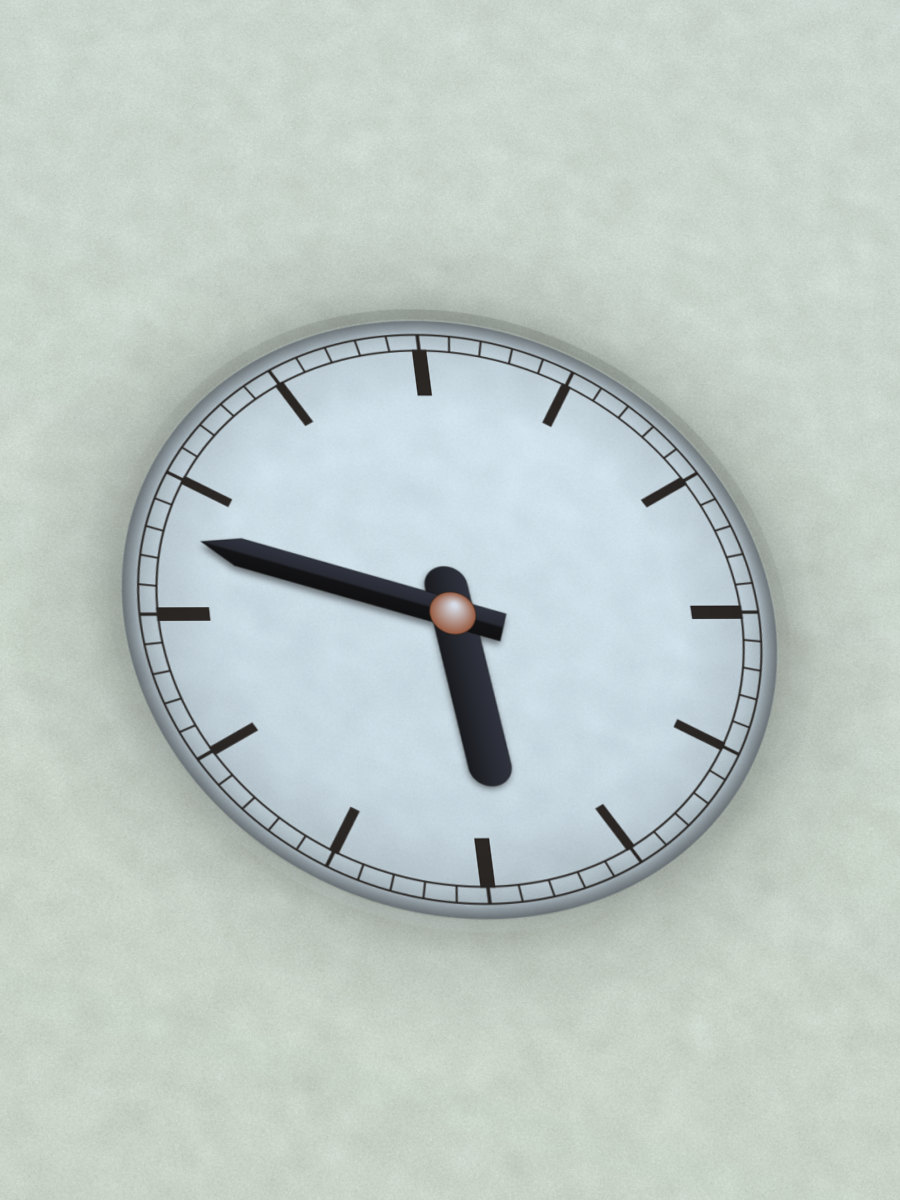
5,48
